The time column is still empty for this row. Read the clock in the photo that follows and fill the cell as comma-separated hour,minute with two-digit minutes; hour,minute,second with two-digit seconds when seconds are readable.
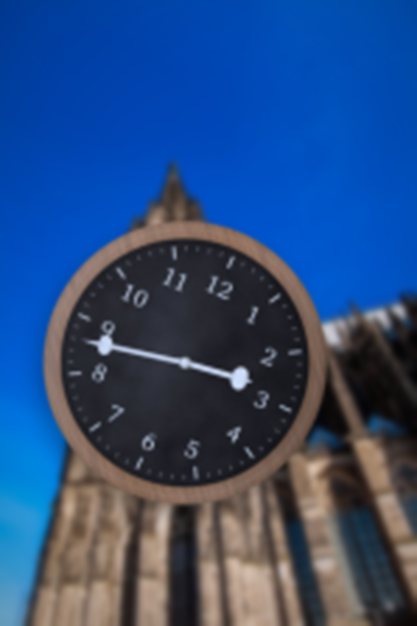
2,43
